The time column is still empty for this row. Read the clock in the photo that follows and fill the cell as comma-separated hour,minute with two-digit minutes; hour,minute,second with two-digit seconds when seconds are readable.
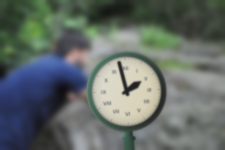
1,58
